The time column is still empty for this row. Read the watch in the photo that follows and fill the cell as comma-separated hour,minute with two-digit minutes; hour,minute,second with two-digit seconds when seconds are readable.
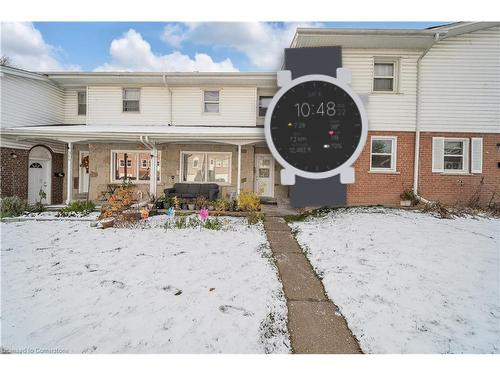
10,48
